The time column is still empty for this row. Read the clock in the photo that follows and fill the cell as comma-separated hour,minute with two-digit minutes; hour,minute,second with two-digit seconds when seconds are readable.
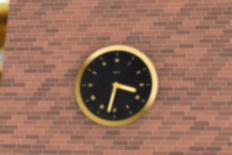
3,32
